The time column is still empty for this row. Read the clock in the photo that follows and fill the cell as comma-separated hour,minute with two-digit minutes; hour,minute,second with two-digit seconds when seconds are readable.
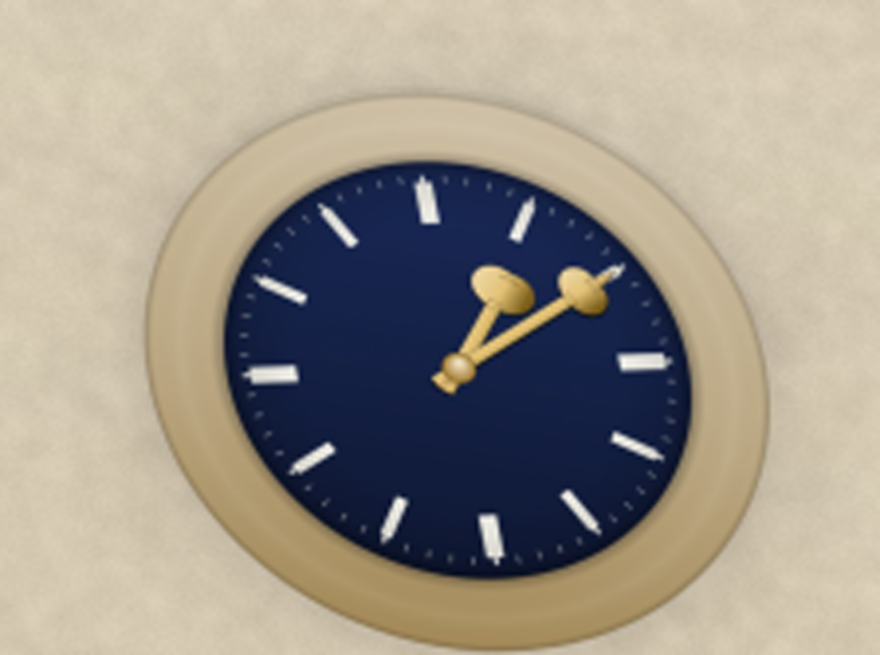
1,10
